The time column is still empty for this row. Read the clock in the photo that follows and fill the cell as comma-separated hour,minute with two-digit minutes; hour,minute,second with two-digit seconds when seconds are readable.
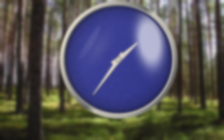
1,36
